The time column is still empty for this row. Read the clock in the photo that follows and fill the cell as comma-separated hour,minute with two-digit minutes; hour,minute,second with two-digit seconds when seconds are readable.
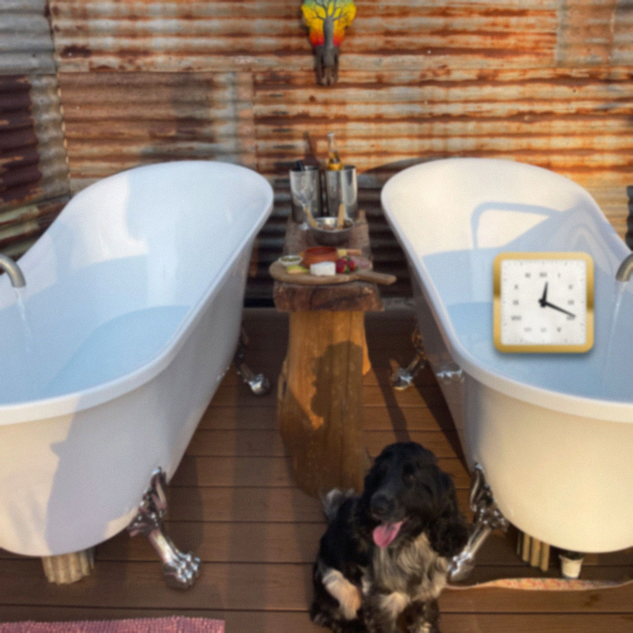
12,19
